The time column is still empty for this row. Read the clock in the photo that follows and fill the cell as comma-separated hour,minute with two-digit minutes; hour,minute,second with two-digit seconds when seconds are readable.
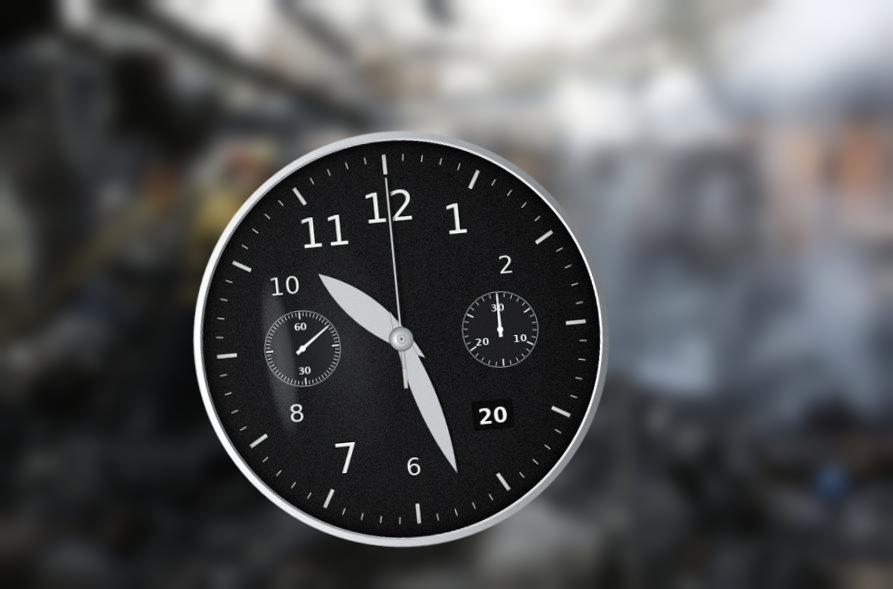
10,27,09
